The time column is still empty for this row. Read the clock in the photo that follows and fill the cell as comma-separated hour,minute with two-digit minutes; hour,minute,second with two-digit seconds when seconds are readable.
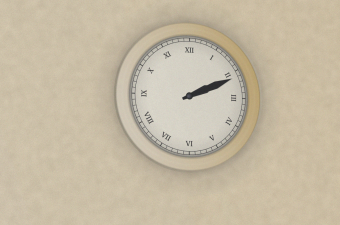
2,11
